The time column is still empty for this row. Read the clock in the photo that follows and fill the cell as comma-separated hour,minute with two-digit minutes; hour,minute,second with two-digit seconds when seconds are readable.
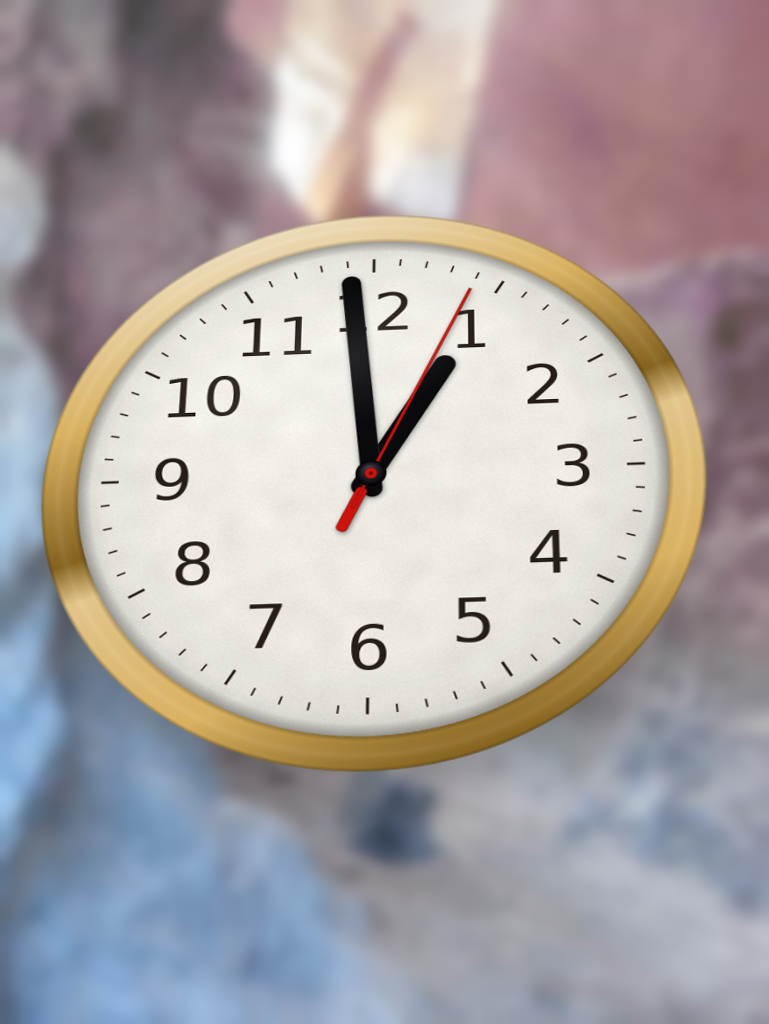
12,59,04
